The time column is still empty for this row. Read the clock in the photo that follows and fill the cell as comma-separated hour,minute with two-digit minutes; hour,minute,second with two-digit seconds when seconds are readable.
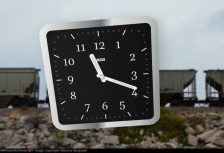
11,19
